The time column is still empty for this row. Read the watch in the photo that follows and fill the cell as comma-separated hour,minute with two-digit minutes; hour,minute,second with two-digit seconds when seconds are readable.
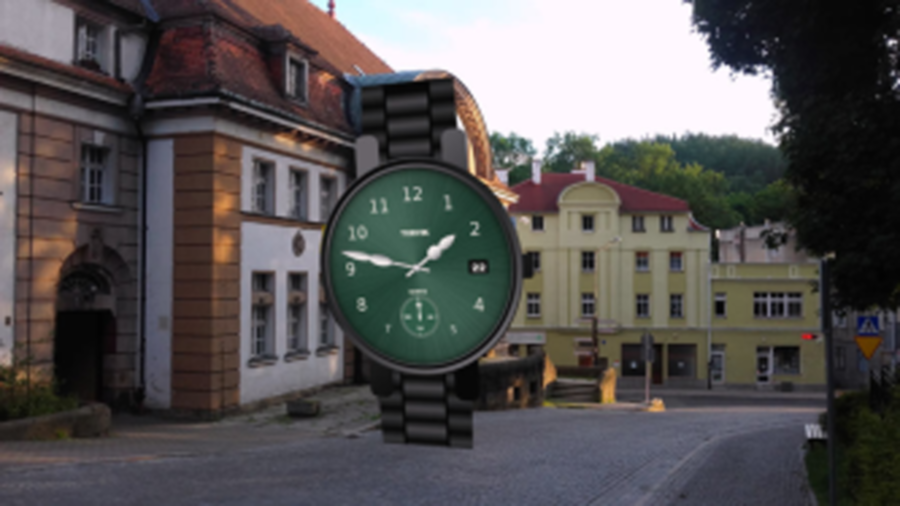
1,47
